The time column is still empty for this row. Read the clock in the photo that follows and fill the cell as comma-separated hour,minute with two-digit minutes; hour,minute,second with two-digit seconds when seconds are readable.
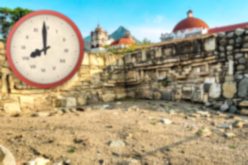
7,59
